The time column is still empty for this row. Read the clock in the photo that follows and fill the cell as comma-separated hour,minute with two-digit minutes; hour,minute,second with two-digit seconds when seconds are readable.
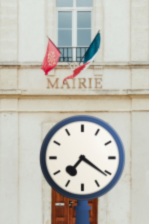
7,21
